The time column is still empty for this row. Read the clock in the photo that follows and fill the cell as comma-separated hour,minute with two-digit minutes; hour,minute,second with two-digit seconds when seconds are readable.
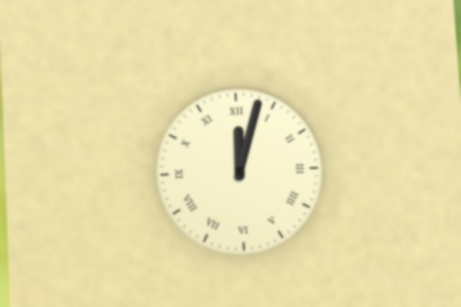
12,03
